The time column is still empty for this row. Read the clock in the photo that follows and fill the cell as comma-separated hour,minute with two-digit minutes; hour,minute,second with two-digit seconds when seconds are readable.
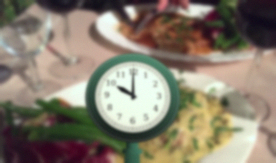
10,00
